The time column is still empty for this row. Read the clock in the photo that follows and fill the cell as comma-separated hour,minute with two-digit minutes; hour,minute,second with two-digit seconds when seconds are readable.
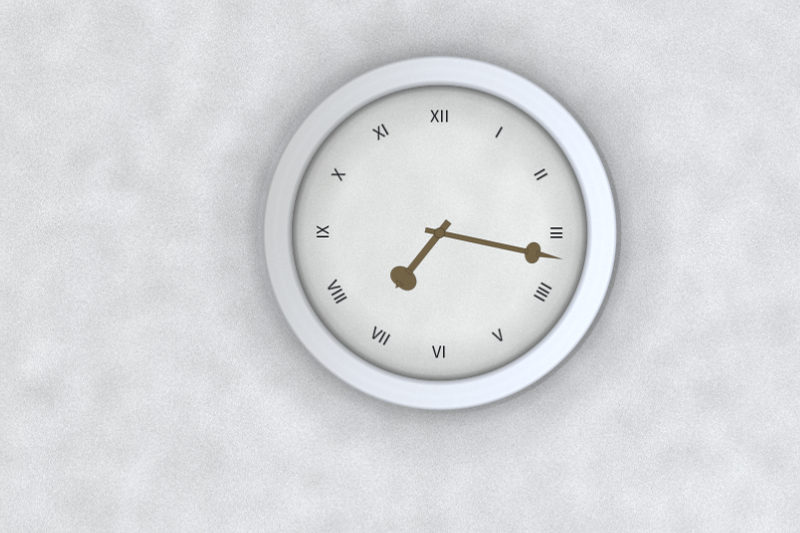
7,17
